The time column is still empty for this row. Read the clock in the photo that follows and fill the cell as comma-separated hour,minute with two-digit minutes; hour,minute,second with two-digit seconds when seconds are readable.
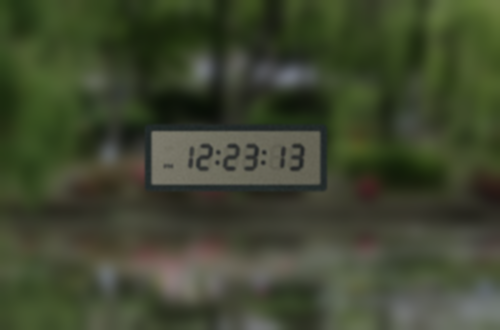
12,23,13
